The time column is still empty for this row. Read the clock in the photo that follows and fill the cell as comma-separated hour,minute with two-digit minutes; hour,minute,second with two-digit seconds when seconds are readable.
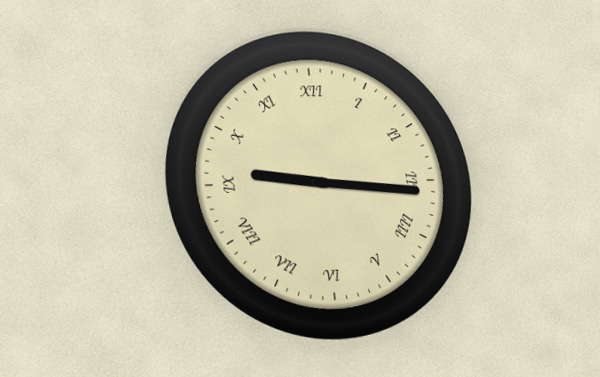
9,16
